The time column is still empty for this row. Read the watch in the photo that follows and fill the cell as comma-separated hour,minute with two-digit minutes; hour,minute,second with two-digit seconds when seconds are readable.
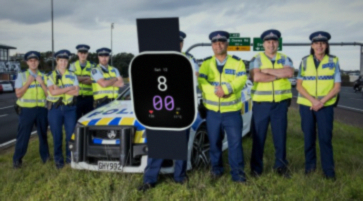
8,00
